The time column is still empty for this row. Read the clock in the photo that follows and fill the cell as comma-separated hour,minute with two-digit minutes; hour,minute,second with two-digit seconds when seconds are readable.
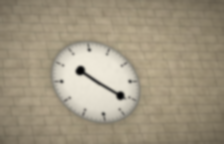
10,21
